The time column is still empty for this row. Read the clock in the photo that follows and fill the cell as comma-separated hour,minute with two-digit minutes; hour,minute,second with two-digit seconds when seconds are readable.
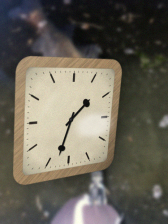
1,33
